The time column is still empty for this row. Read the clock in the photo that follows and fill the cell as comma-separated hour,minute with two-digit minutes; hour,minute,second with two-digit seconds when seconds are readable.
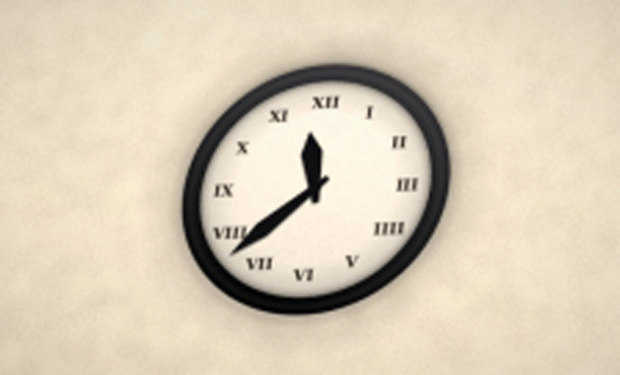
11,38
